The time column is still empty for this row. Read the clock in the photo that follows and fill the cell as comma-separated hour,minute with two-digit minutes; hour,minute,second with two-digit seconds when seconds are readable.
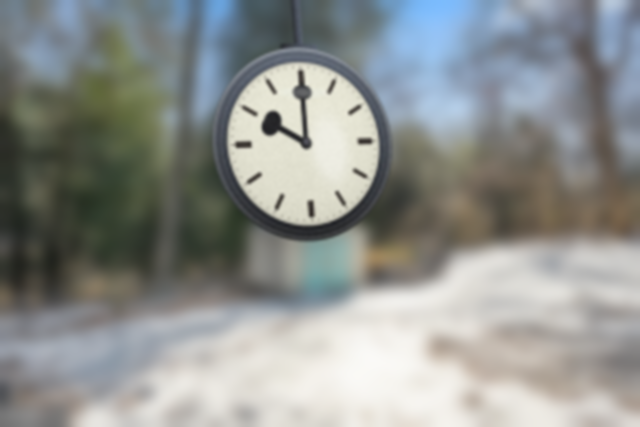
10,00
